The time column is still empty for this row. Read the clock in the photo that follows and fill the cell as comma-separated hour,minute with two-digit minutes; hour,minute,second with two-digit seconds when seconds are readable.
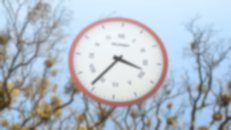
3,36
